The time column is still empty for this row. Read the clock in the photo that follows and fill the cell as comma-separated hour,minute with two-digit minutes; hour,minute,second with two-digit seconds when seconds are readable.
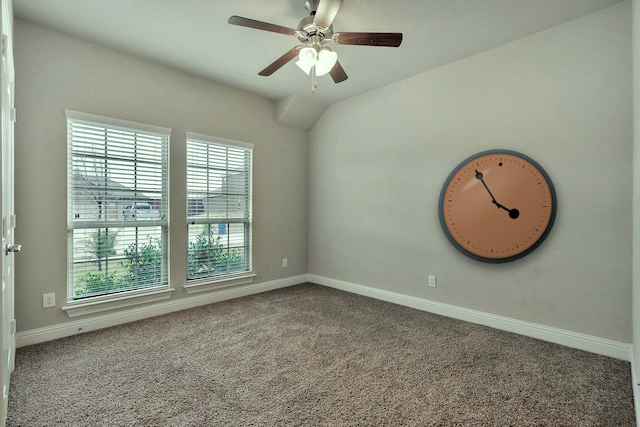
3,54
